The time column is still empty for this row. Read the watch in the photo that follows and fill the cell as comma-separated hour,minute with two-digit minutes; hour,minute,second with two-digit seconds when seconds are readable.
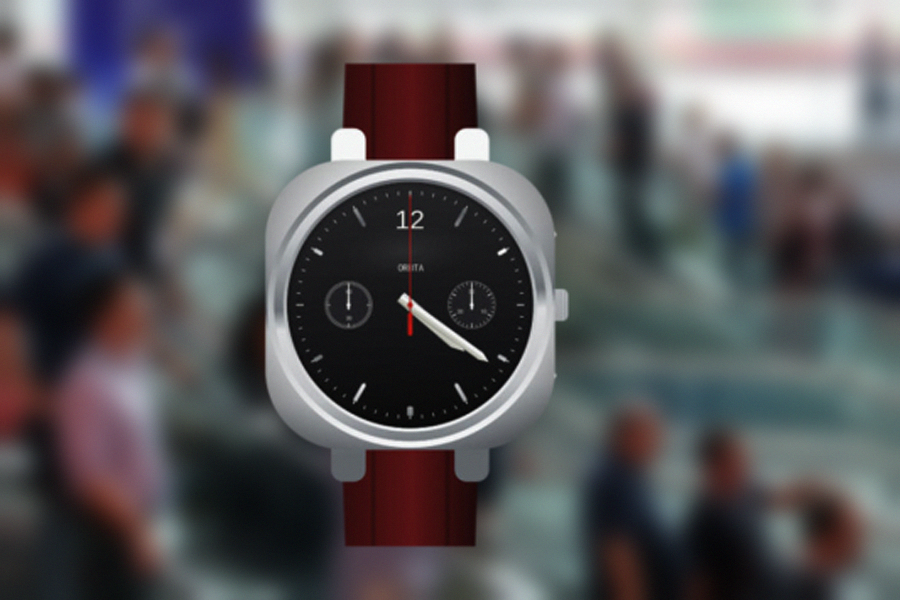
4,21
